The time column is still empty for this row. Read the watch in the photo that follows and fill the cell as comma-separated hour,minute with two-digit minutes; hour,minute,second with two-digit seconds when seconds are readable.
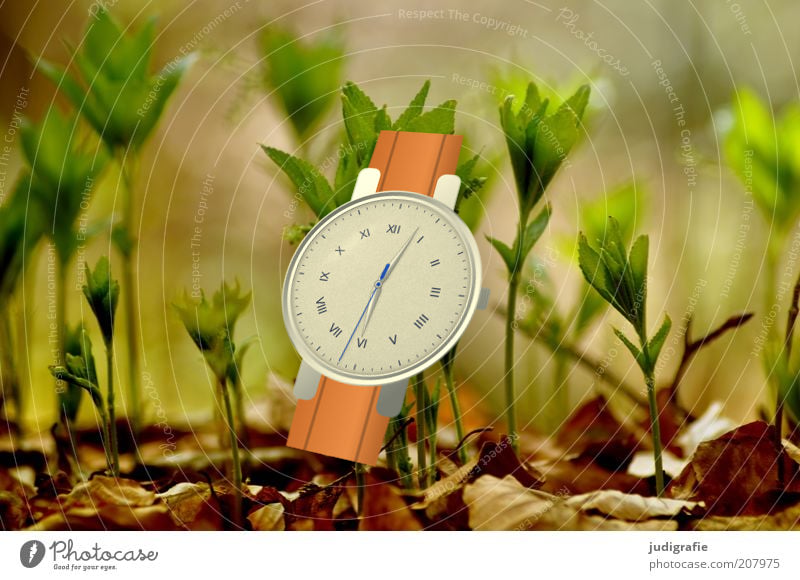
6,03,32
